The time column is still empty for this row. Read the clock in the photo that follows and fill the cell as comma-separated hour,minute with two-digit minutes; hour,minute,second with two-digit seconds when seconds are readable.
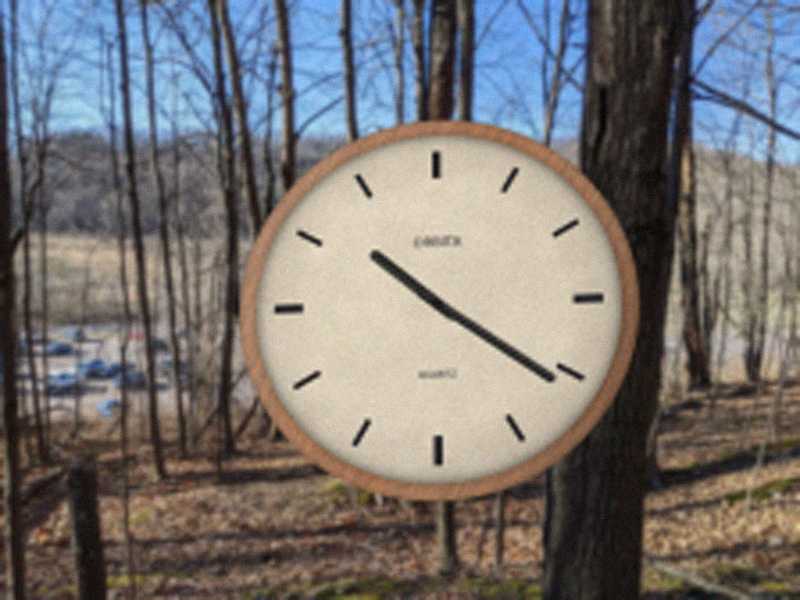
10,21
